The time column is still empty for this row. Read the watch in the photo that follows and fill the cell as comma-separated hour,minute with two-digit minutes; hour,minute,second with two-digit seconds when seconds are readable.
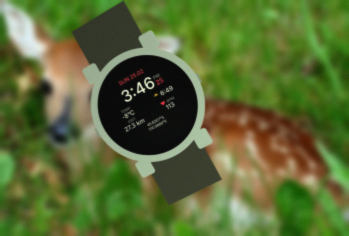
3,46
